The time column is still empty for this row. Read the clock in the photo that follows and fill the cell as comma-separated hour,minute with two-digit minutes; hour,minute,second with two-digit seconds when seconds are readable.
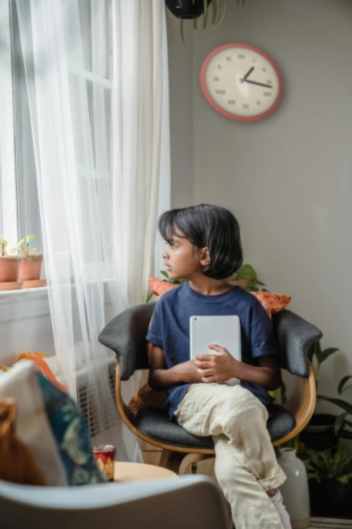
1,17
